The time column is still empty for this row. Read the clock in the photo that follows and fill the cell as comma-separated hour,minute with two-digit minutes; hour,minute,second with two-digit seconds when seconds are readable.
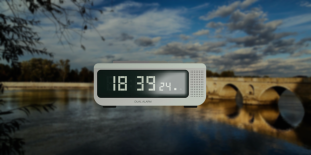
18,39,24
